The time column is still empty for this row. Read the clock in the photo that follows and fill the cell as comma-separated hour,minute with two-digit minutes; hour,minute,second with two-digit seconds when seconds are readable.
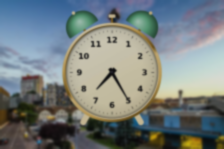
7,25
